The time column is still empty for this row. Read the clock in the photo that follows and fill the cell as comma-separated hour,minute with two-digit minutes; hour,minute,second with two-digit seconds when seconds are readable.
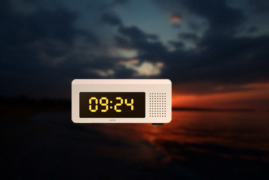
9,24
